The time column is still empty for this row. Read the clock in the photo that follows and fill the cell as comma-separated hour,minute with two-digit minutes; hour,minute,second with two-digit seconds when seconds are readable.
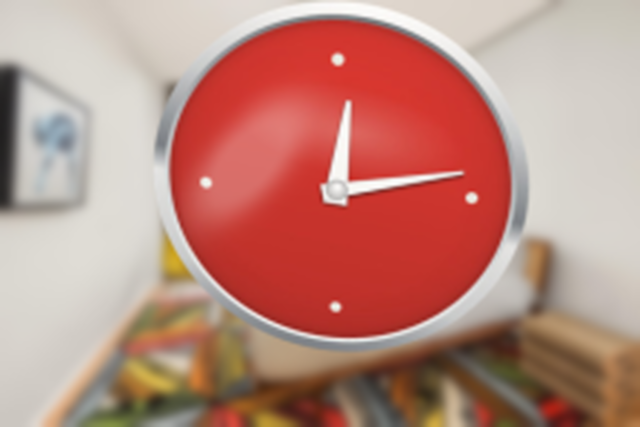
12,13
